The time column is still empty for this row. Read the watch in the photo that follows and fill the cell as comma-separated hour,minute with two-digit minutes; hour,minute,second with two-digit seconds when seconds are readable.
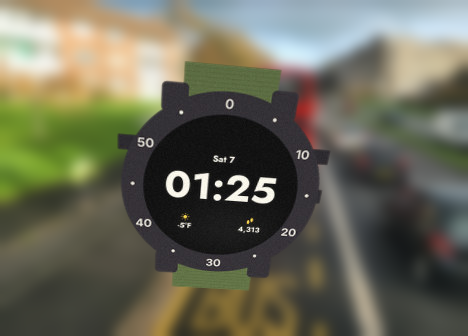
1,25
